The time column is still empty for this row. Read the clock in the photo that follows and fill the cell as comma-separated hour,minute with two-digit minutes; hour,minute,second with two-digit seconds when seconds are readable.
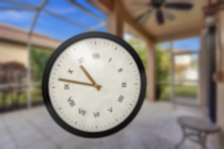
10,47
